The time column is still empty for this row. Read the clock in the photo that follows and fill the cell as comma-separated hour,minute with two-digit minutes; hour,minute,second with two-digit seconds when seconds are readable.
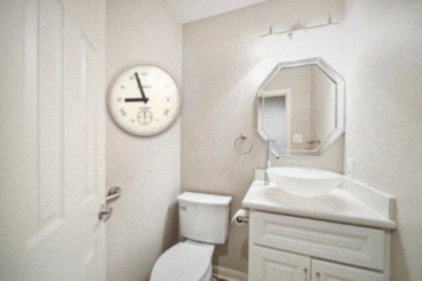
8,57
